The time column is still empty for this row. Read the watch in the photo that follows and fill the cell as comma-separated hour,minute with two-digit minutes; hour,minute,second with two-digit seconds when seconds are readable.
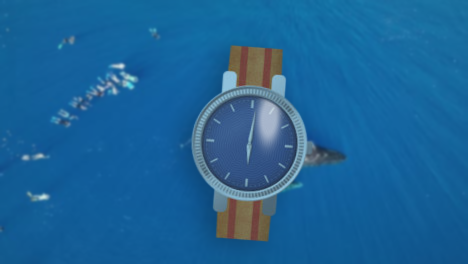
6,01
